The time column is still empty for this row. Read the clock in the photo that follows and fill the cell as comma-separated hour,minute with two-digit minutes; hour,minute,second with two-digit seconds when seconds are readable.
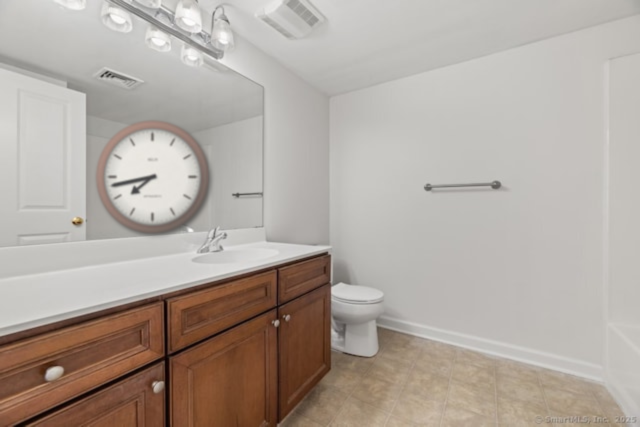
7,43
